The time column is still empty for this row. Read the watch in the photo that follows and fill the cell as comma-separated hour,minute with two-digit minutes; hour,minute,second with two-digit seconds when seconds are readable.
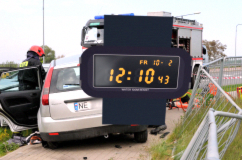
12,10,43
